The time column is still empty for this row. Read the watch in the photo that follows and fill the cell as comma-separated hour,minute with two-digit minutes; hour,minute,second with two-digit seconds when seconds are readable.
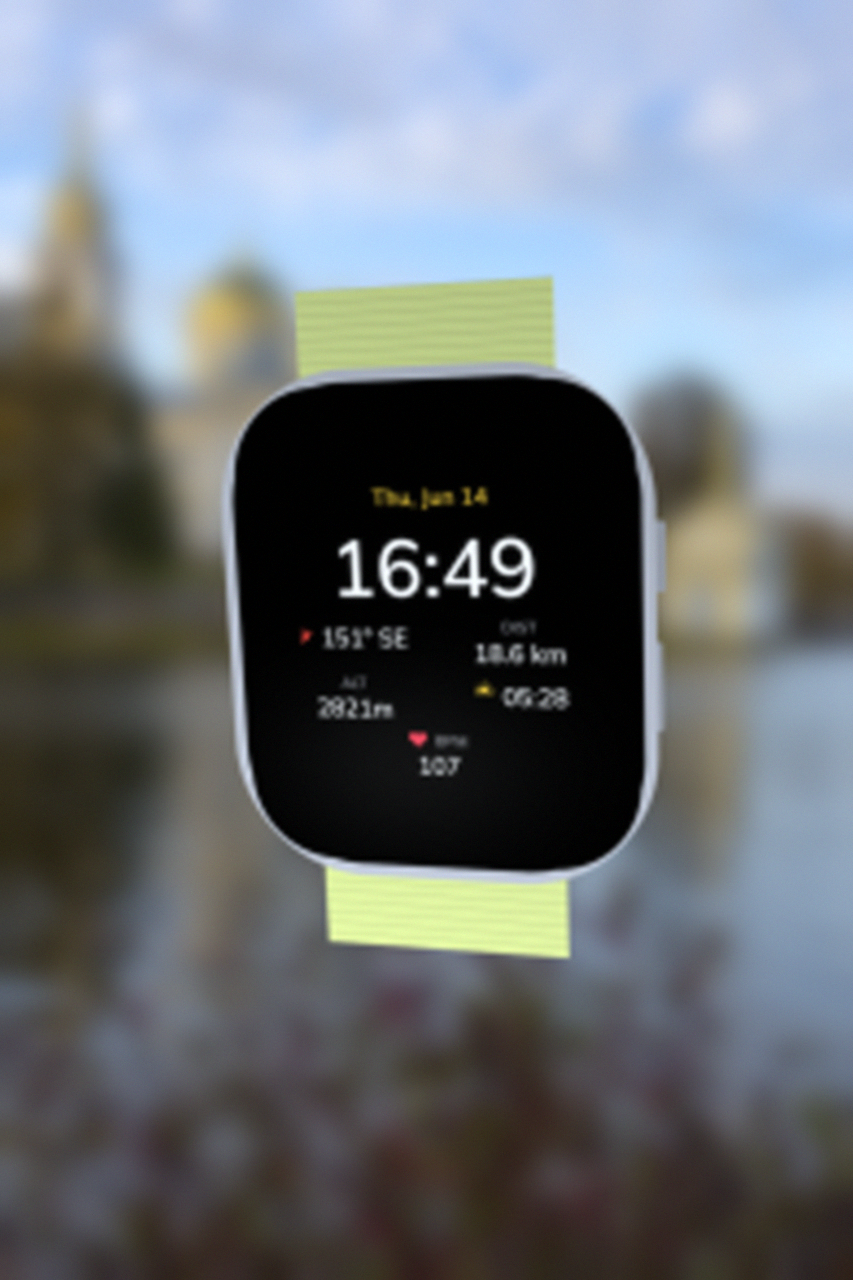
16,49
